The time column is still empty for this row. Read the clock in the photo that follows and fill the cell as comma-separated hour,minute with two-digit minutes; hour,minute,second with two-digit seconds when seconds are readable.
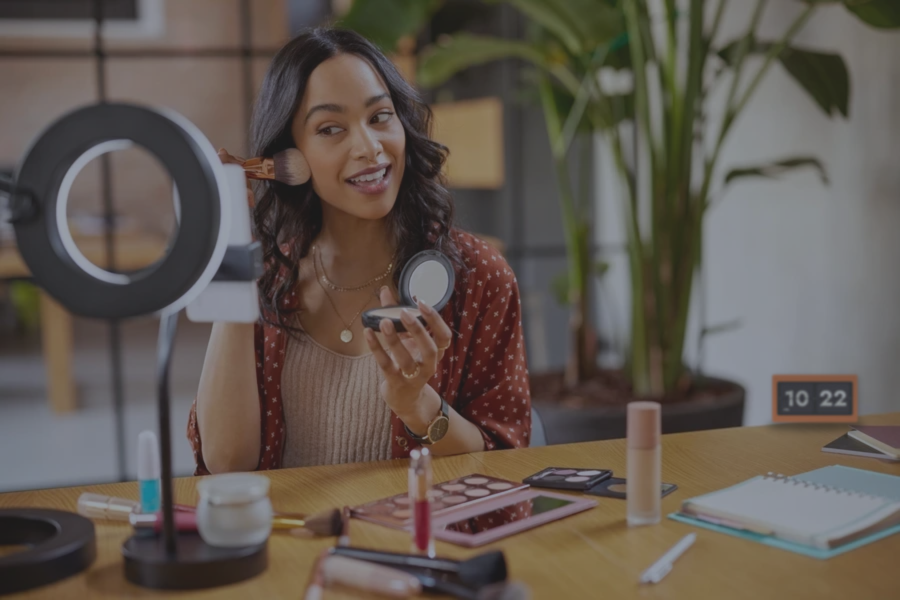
10,22
